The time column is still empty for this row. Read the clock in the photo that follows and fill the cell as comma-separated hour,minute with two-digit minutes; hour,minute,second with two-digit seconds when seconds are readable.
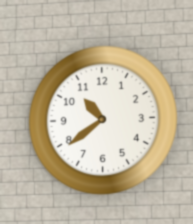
10,39
